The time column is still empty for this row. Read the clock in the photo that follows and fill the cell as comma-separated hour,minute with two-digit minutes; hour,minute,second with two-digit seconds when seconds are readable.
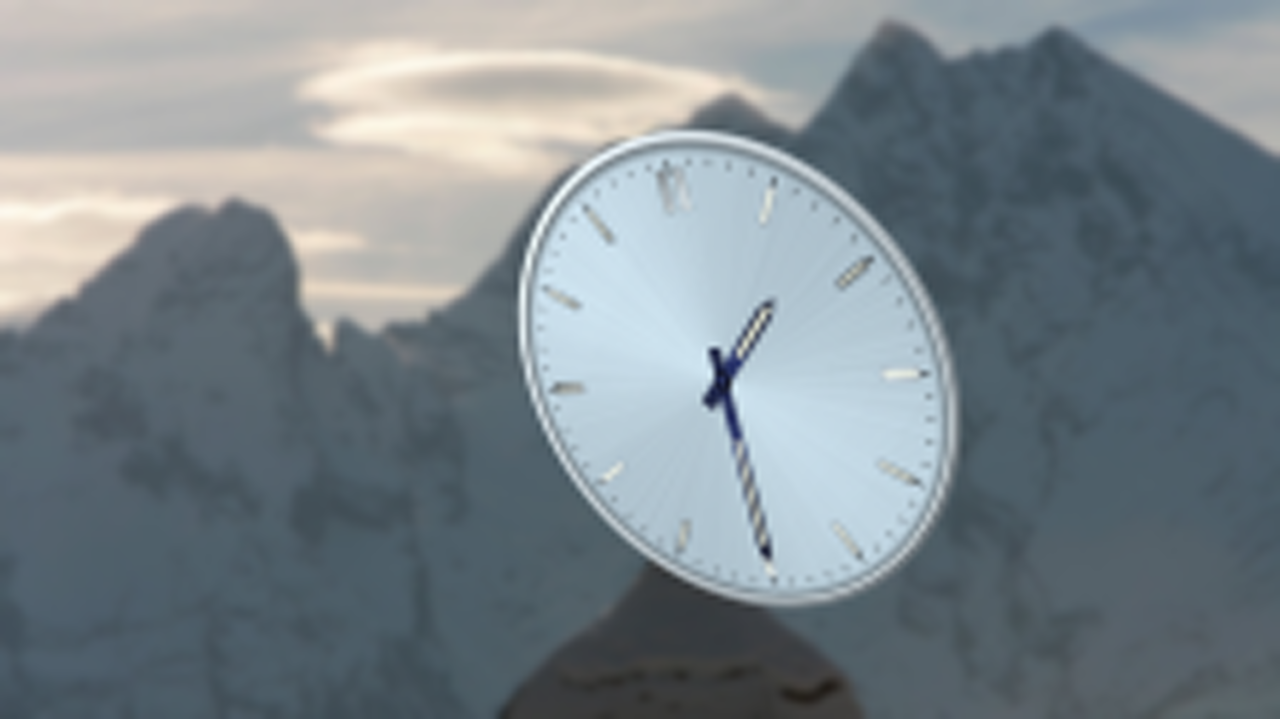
1,30
